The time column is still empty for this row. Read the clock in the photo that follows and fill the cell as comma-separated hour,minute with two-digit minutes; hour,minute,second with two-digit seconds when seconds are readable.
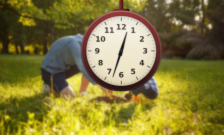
12,33
